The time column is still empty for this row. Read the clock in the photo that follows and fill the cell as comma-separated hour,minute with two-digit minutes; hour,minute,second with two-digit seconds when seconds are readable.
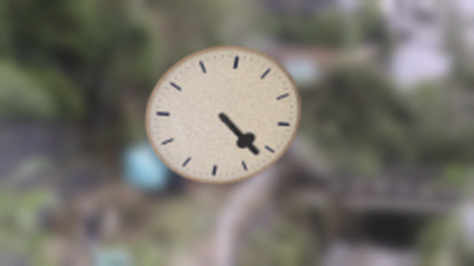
4,22
